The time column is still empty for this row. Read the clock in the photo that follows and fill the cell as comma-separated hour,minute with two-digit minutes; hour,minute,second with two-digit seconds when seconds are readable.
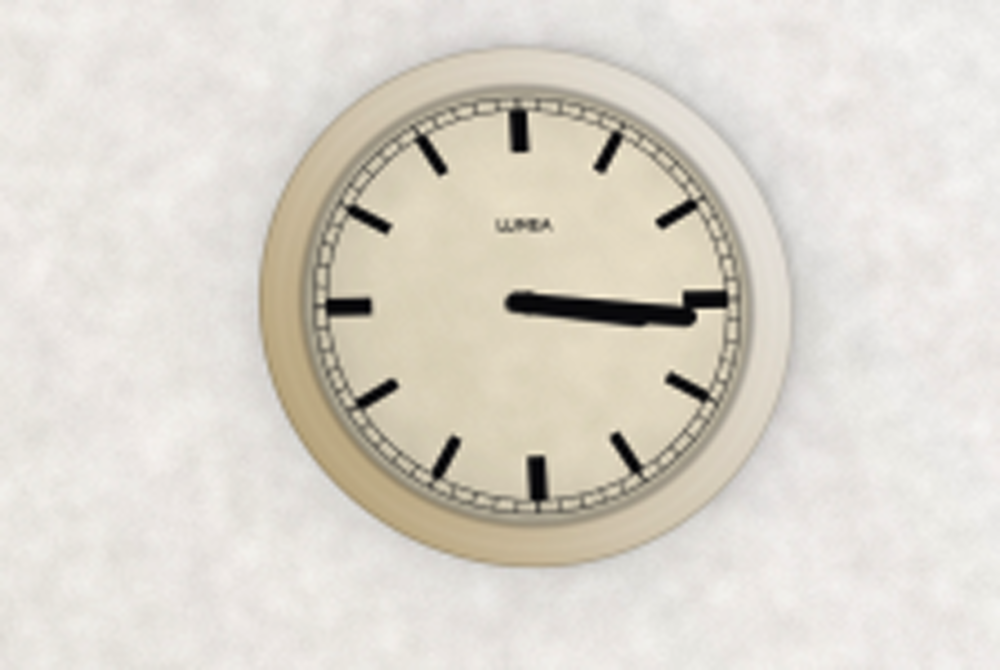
3,16
